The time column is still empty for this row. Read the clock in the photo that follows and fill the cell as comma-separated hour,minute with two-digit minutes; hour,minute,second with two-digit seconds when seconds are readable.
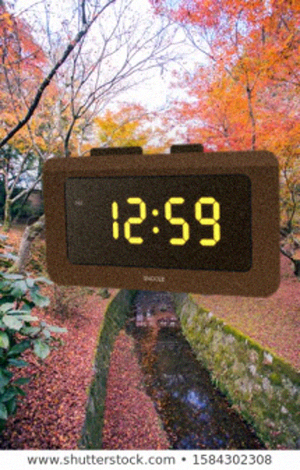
12,59
